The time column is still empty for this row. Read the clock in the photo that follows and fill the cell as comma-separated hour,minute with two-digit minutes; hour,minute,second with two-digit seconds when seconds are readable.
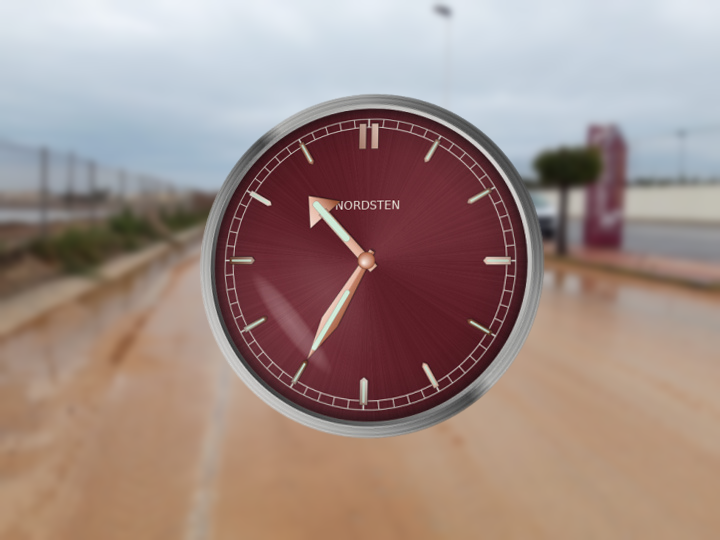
10,35
